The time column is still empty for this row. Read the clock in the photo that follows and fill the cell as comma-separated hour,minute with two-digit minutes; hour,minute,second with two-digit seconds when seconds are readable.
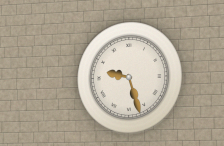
9,27
